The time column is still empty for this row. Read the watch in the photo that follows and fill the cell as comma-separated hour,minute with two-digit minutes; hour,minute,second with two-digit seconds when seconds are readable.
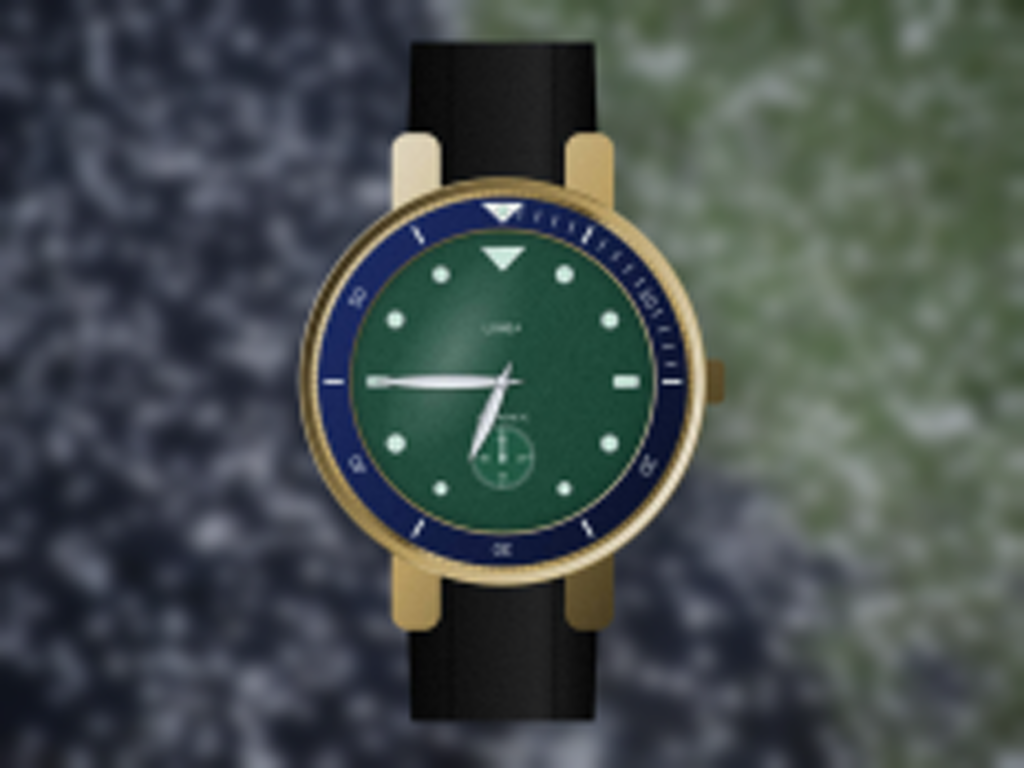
6,45
